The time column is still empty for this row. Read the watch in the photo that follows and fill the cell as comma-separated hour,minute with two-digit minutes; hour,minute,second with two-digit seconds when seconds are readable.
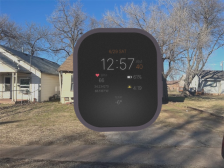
12,57
